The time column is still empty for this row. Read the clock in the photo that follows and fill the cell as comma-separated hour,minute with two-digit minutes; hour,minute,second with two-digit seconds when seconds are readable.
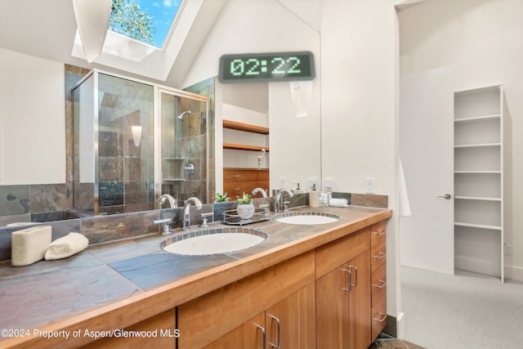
2,22
